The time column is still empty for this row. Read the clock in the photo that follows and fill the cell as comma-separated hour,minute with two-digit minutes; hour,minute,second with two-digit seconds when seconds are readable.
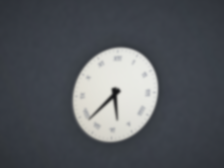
5,38
